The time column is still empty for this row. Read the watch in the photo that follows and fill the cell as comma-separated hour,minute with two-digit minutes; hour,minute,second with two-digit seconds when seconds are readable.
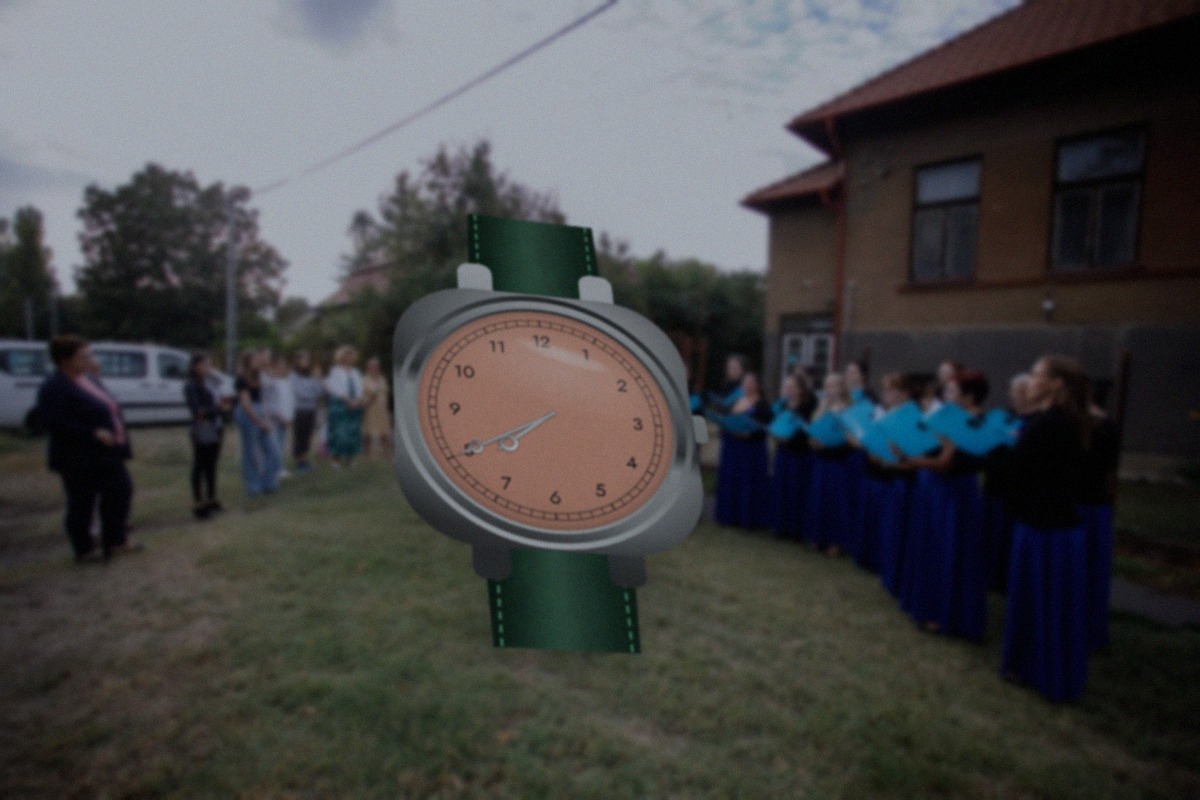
7,40
